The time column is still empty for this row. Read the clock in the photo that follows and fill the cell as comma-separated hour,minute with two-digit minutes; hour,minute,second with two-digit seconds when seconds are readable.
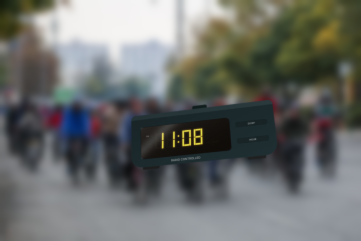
11,08
